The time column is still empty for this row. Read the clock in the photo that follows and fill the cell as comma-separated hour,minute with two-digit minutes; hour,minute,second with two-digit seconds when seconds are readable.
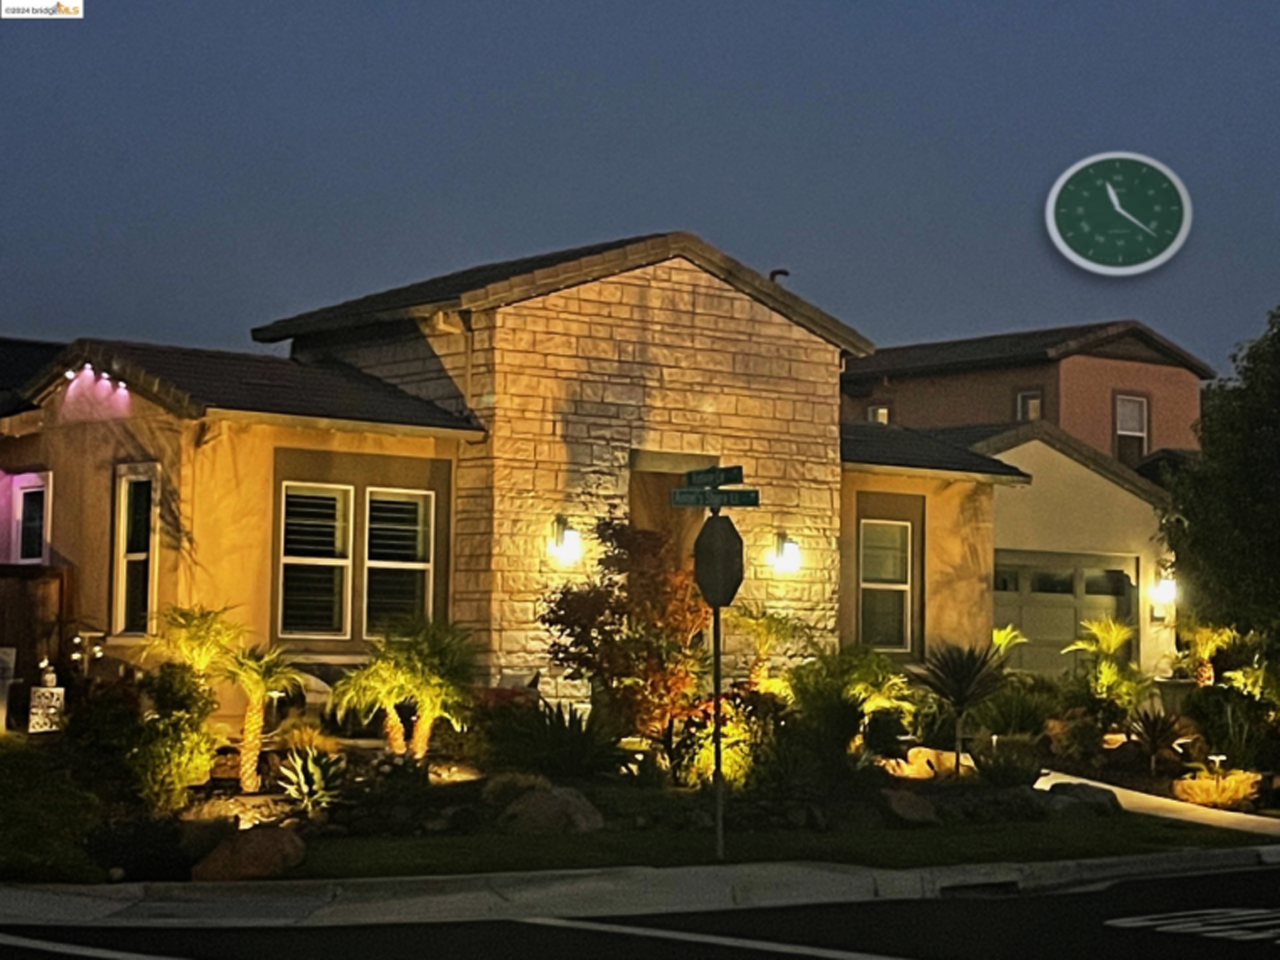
11,22
